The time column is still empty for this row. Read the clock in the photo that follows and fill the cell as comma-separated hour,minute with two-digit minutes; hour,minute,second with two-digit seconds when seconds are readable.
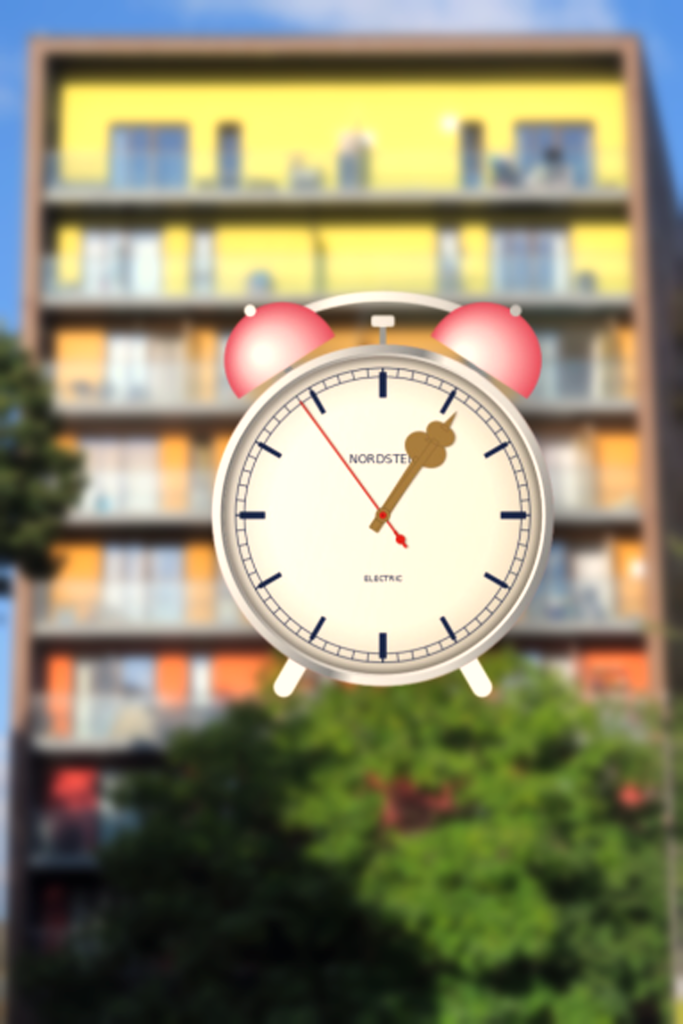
1,05,54
